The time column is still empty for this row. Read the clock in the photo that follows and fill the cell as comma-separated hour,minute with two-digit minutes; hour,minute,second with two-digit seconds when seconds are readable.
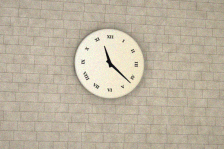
11,22
